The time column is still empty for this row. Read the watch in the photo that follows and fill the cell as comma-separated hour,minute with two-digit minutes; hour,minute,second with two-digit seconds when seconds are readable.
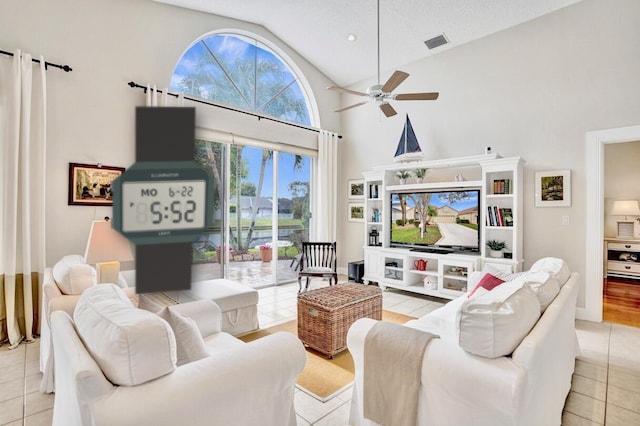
5,52
